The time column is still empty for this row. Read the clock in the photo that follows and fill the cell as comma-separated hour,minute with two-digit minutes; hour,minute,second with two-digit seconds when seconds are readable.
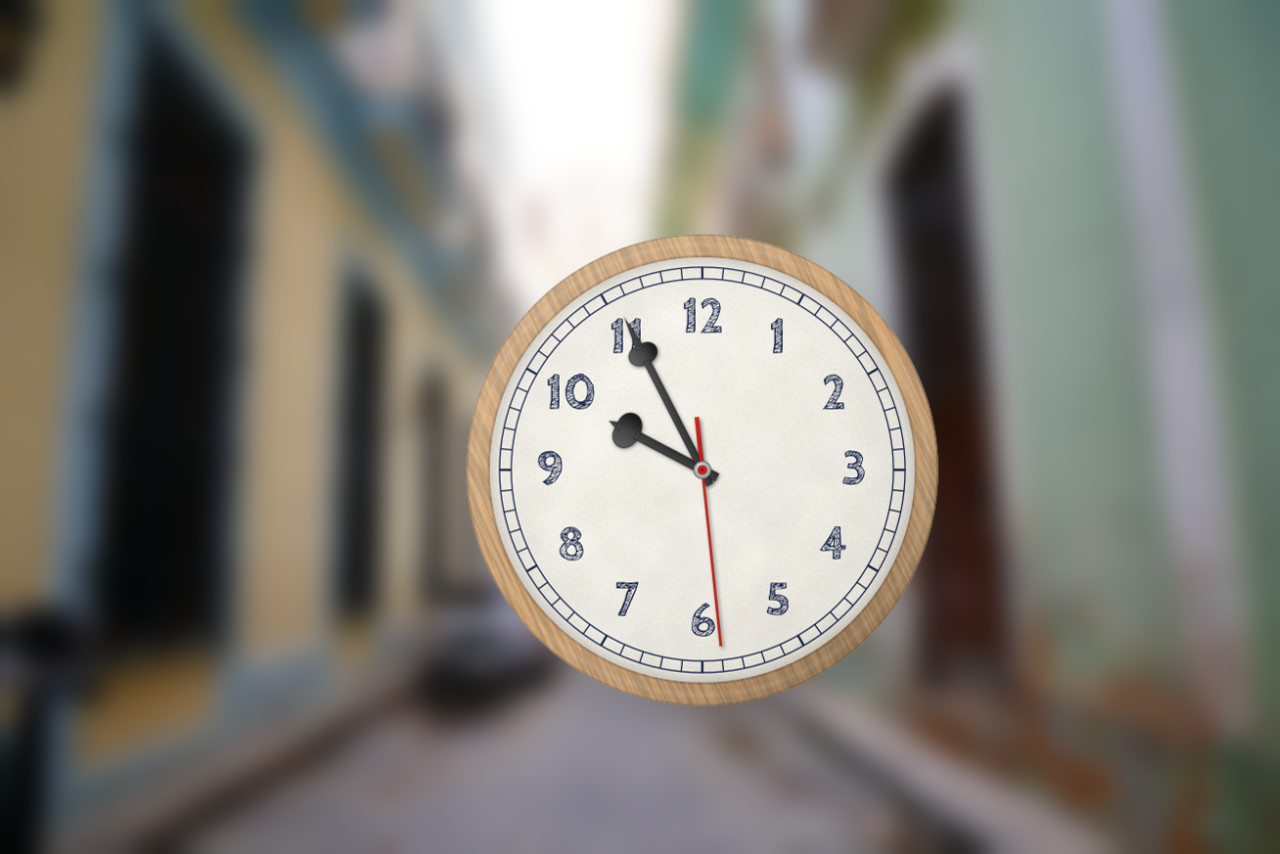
9,55,29
